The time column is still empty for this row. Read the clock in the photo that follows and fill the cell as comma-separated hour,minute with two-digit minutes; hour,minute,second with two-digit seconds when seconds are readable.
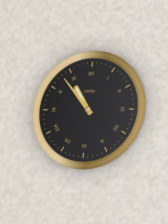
10,53
